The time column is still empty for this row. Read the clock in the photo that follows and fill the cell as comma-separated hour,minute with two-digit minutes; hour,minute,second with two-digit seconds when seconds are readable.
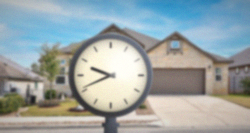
9,41
